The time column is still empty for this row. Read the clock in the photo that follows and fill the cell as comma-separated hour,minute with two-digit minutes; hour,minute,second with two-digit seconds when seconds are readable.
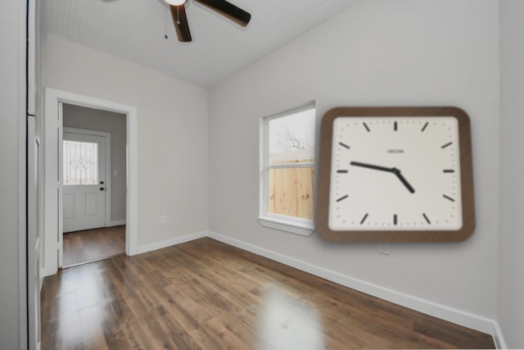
4,47
